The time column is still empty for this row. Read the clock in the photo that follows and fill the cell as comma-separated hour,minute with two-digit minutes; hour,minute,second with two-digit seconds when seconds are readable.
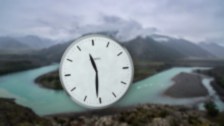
11,31
